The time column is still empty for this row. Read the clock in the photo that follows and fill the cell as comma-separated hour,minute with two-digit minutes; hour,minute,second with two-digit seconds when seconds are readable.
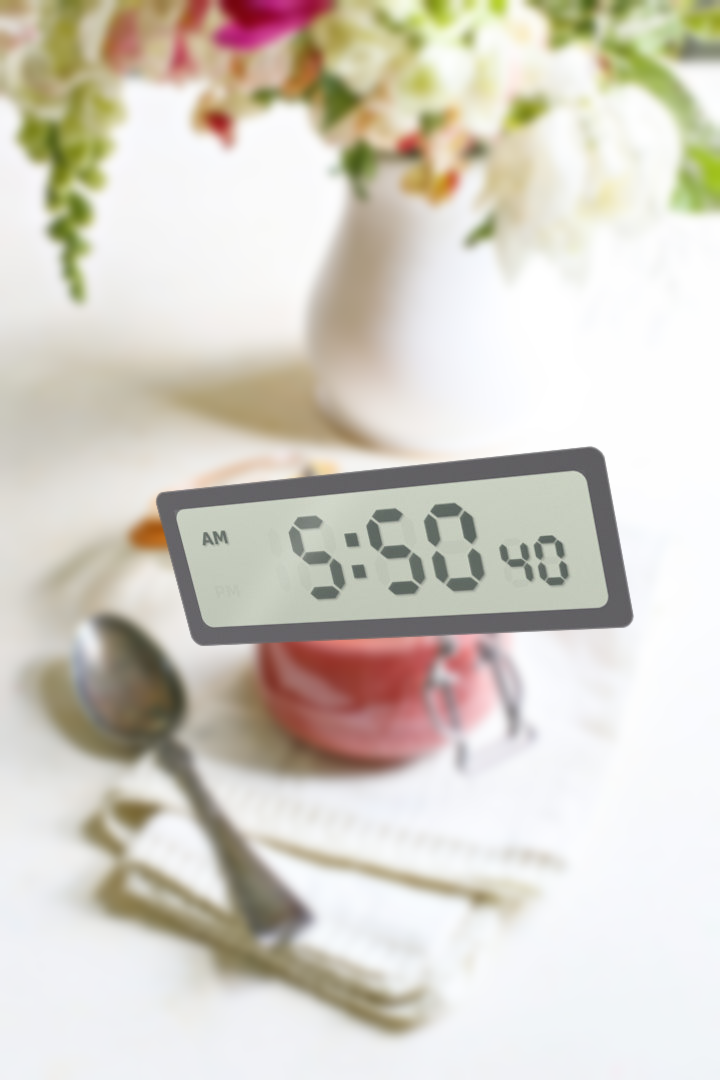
5,50,40
